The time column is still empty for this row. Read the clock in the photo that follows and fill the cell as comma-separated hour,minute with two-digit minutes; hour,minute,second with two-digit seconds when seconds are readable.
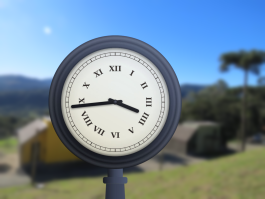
3,44
